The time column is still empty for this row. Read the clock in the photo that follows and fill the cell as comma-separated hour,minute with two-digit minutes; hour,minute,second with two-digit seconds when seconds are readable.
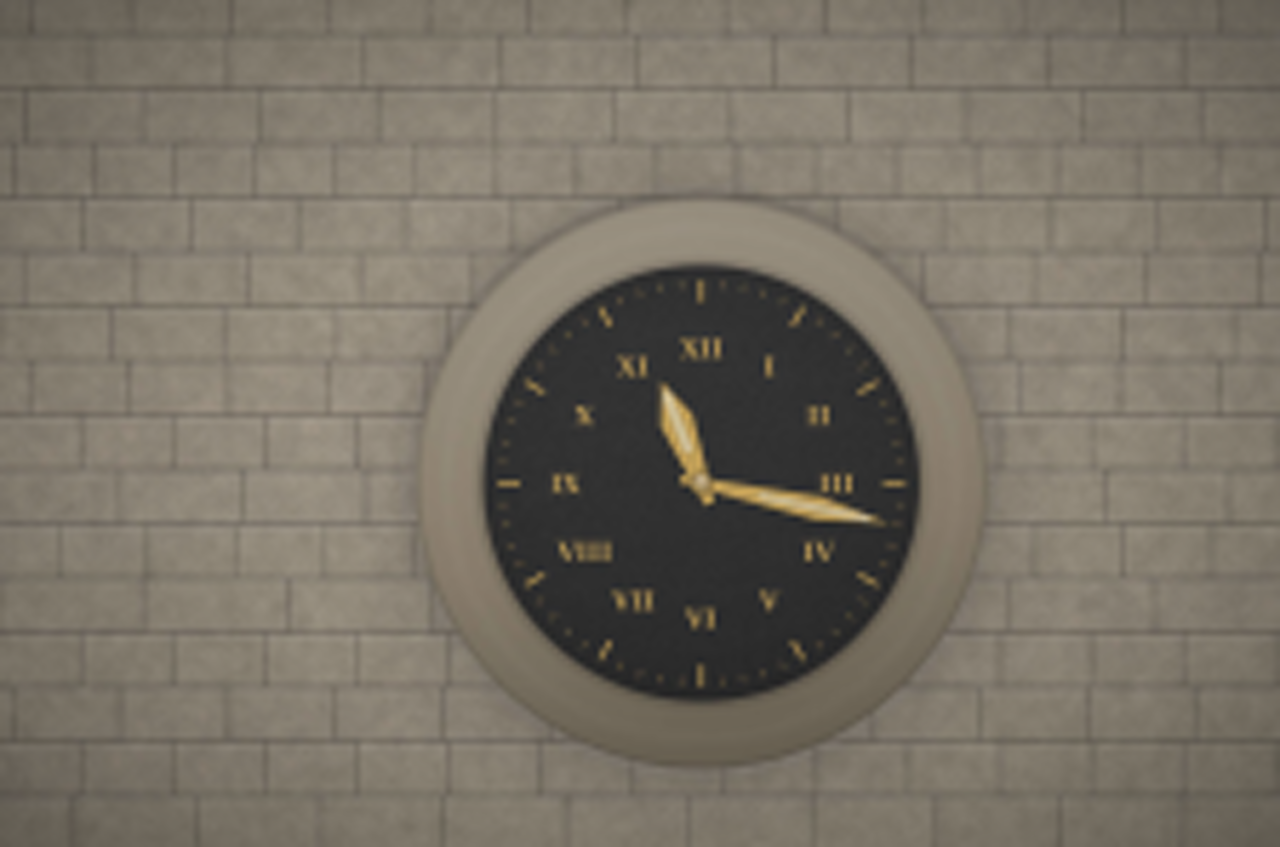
11,17
